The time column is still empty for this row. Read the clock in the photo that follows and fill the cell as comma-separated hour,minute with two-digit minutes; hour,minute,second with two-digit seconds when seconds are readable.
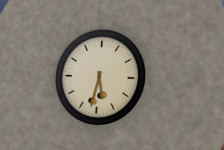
5,32
